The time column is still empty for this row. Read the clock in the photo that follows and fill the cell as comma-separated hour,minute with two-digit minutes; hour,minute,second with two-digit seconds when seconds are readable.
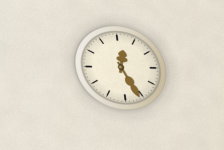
12,26
